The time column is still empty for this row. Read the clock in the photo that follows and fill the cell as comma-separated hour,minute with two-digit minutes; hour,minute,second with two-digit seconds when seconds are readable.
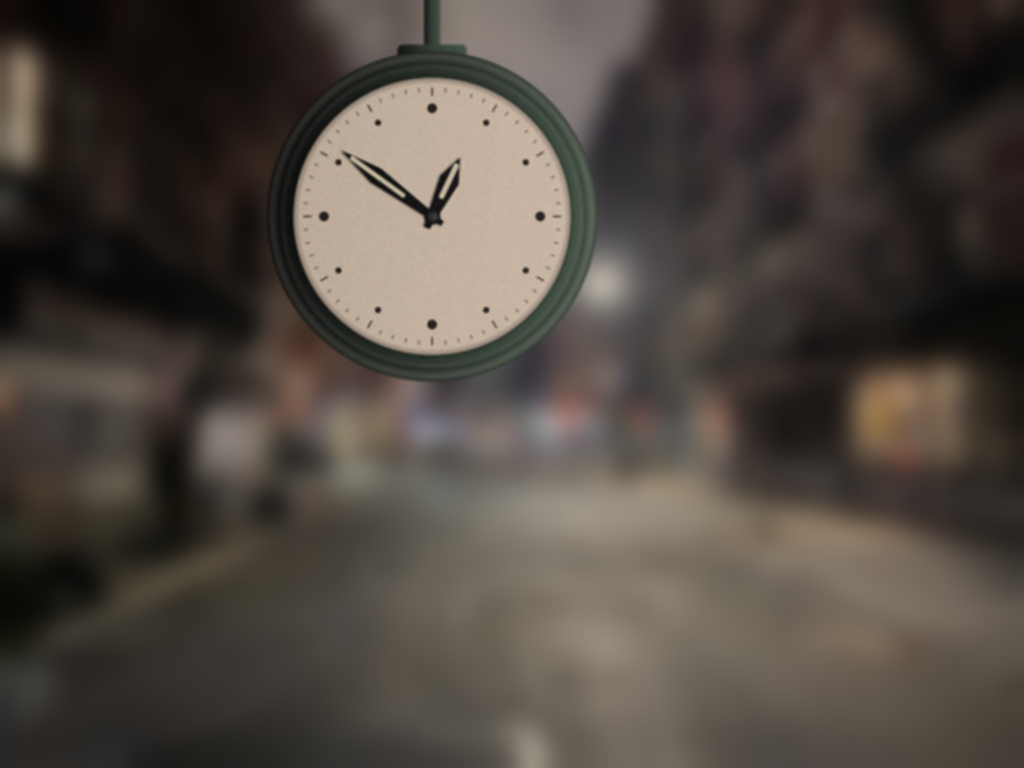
12,51
